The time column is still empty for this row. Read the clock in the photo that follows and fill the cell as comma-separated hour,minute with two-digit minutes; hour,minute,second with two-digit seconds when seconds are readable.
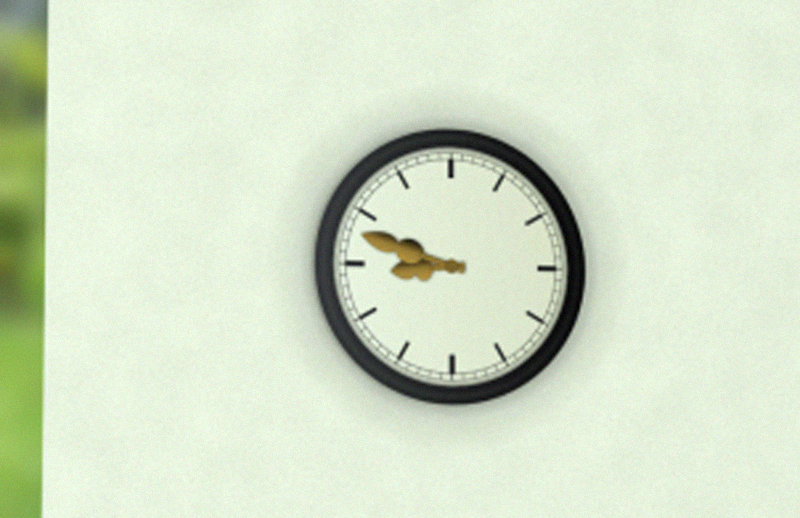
8,48
